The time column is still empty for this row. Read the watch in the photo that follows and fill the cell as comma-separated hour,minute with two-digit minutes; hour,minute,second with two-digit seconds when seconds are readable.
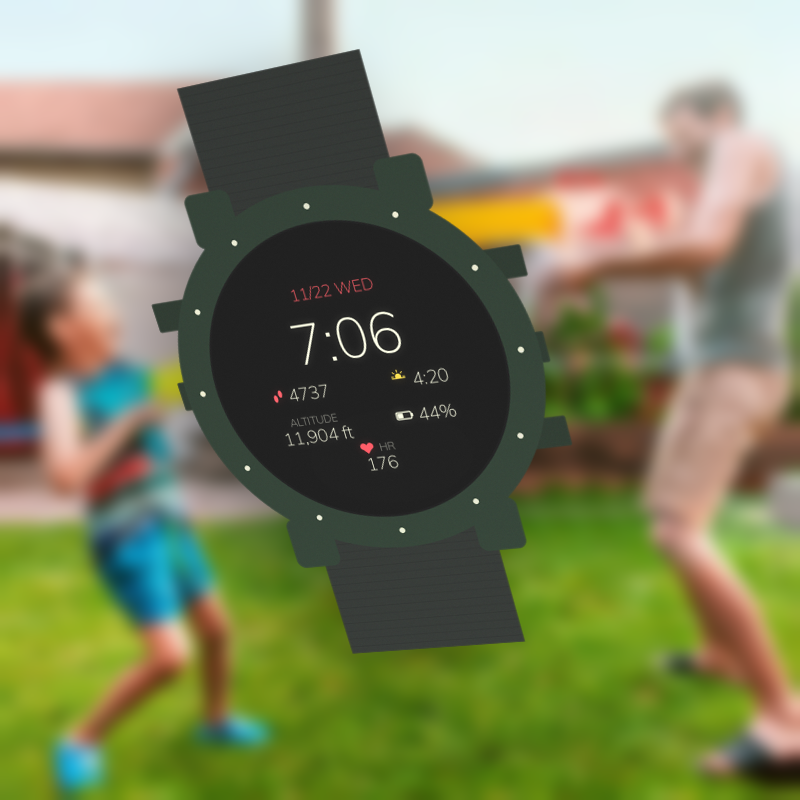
7,06
